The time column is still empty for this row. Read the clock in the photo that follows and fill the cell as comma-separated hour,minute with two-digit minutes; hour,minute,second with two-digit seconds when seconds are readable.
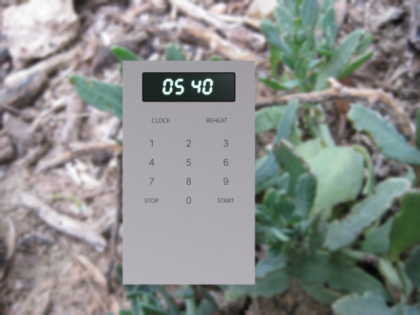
5,40
